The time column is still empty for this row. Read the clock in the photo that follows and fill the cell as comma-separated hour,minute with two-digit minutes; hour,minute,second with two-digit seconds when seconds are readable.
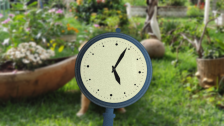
5,04
